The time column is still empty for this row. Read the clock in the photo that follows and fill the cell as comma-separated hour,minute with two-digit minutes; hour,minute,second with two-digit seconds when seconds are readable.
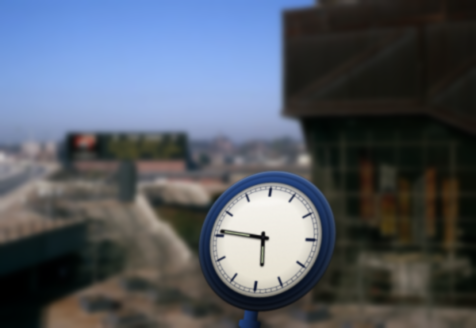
5,46
